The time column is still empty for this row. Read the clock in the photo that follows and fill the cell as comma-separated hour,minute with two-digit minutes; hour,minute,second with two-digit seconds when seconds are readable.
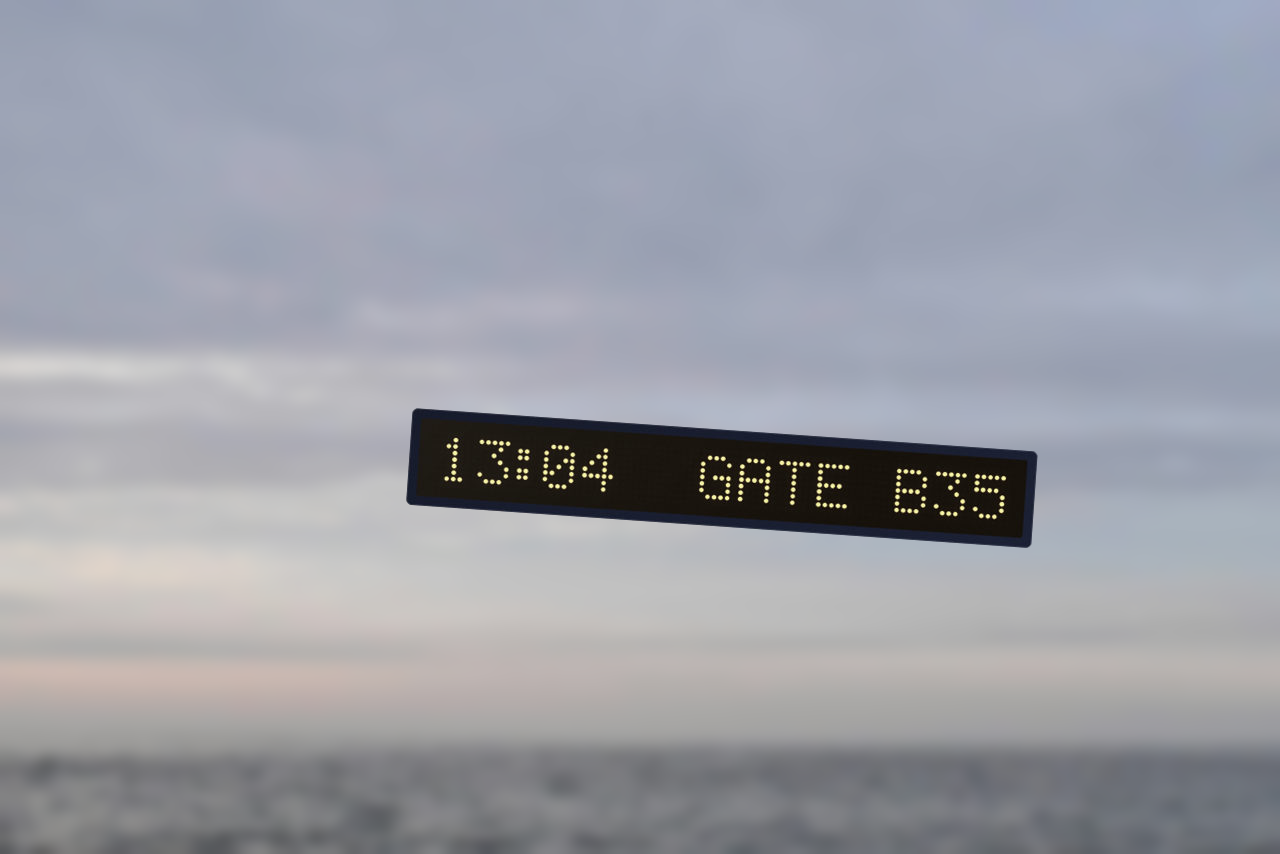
13,04
